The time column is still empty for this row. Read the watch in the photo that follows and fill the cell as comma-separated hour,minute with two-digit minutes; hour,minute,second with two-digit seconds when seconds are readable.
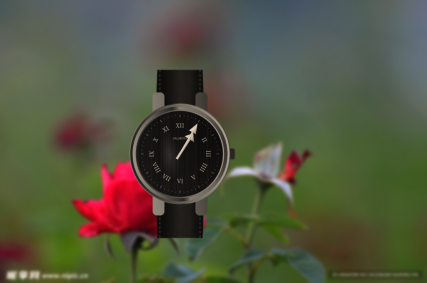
1,05
